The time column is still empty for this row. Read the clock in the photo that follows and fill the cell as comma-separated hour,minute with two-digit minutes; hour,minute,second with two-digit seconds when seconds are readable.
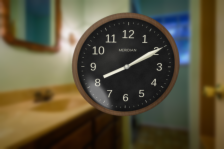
8,10
